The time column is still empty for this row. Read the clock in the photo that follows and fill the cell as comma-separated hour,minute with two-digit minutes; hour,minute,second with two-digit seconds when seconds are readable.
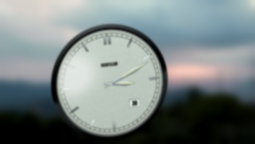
3,11
